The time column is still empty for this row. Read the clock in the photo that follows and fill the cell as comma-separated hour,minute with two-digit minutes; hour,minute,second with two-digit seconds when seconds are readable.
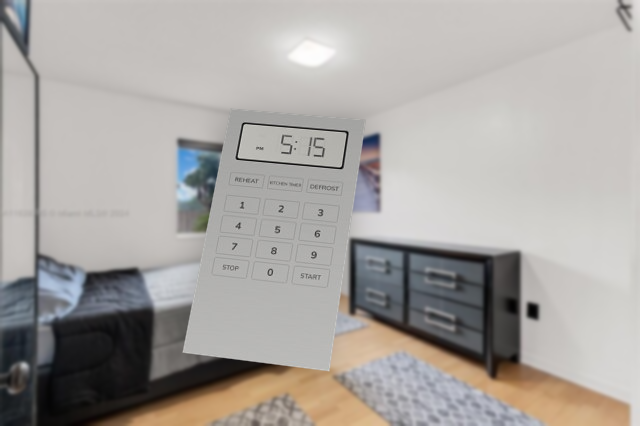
5,15
